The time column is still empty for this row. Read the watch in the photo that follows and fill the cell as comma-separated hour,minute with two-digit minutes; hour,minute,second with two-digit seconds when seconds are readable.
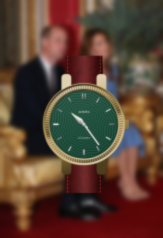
10,24
